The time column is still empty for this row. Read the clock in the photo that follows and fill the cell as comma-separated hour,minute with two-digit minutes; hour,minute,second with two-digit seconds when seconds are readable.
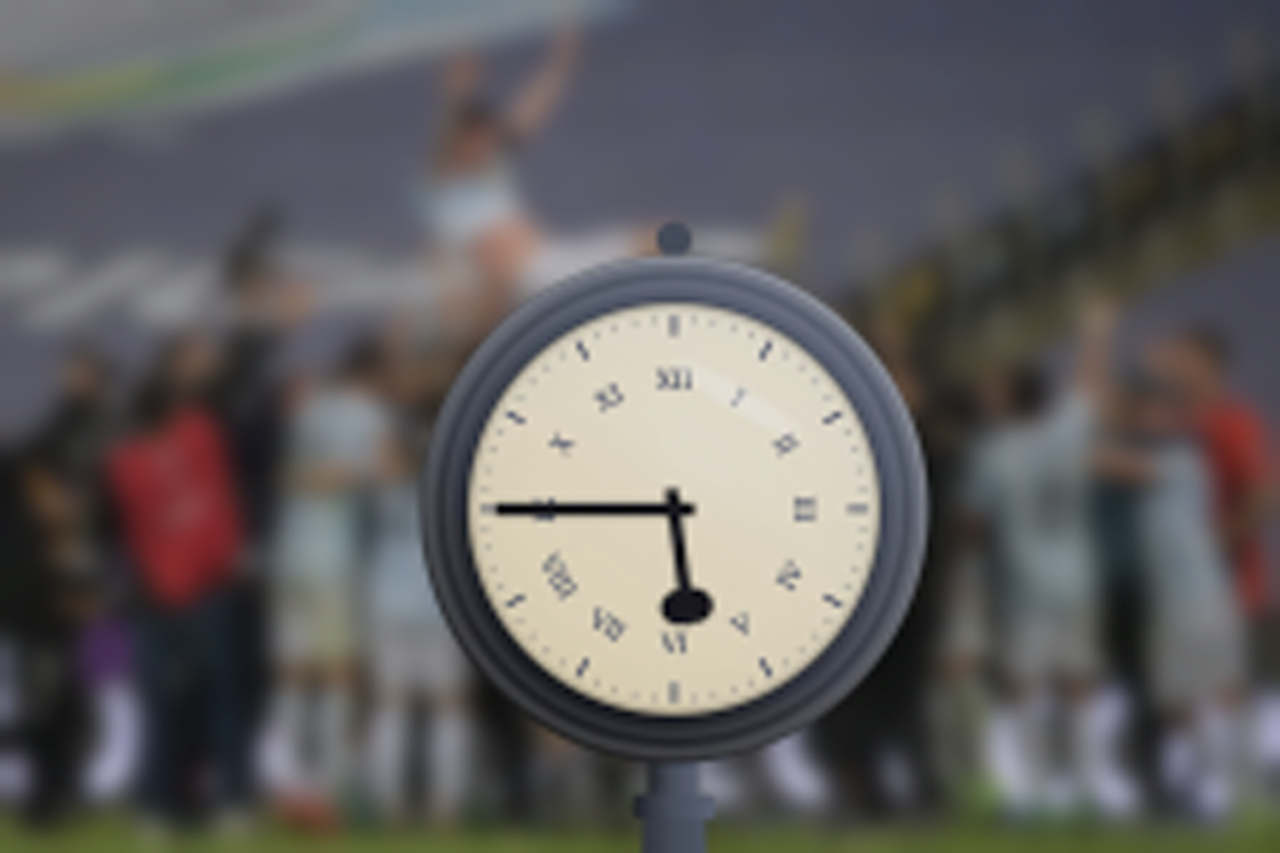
5,45
